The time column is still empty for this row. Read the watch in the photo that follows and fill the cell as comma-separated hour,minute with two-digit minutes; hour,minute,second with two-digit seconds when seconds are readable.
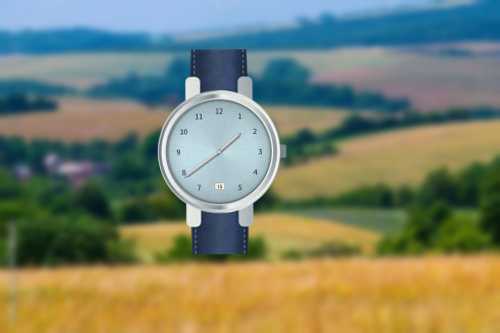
1,39
